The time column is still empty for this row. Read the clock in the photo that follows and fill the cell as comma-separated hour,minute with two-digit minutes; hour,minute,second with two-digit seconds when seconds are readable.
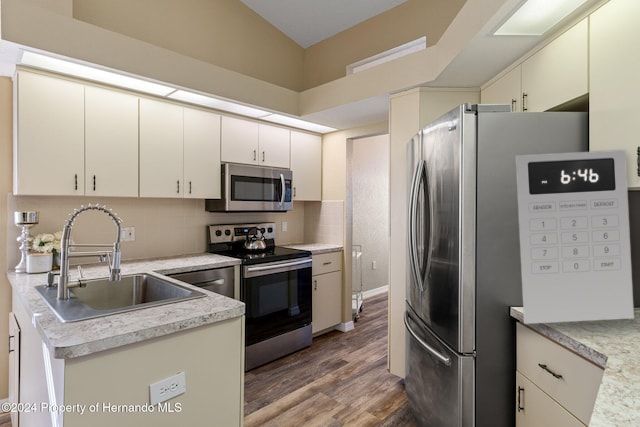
6,46
